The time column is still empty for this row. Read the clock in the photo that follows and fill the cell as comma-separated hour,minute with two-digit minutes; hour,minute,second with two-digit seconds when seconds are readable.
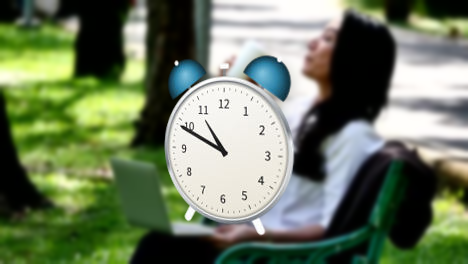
10,49
